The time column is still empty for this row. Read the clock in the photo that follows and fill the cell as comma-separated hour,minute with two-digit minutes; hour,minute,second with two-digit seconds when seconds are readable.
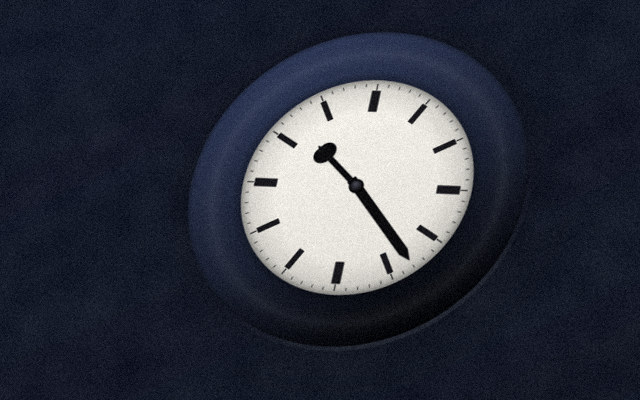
10,23
